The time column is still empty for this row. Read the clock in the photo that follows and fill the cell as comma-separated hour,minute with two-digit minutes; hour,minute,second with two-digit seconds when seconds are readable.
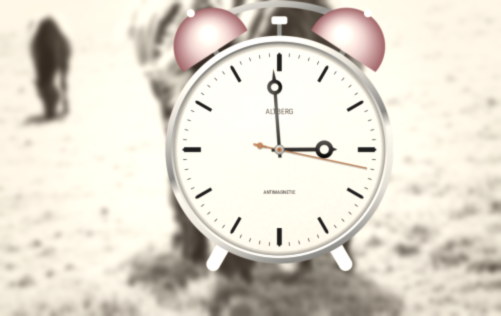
2,59,17
